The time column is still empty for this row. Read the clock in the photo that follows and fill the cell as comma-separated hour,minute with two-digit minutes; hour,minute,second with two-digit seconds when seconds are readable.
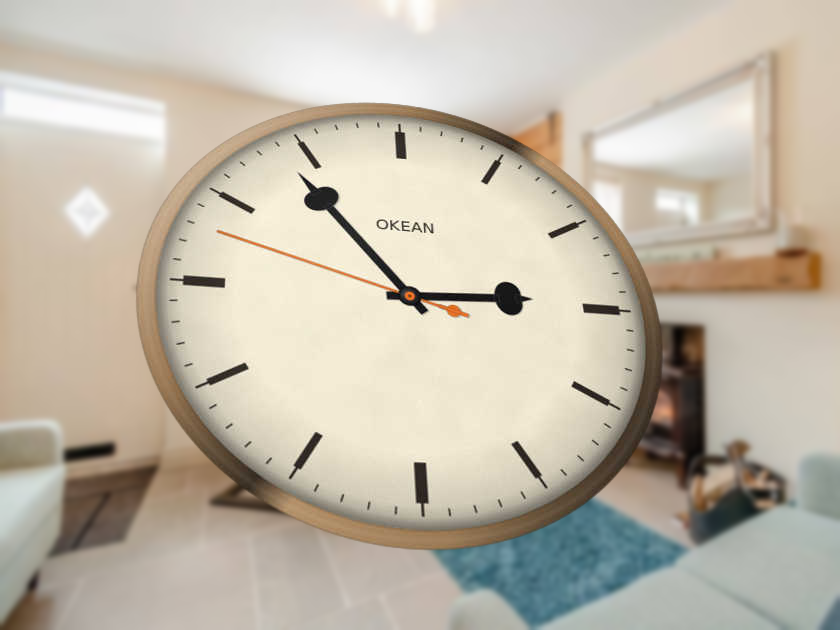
2,53,48
